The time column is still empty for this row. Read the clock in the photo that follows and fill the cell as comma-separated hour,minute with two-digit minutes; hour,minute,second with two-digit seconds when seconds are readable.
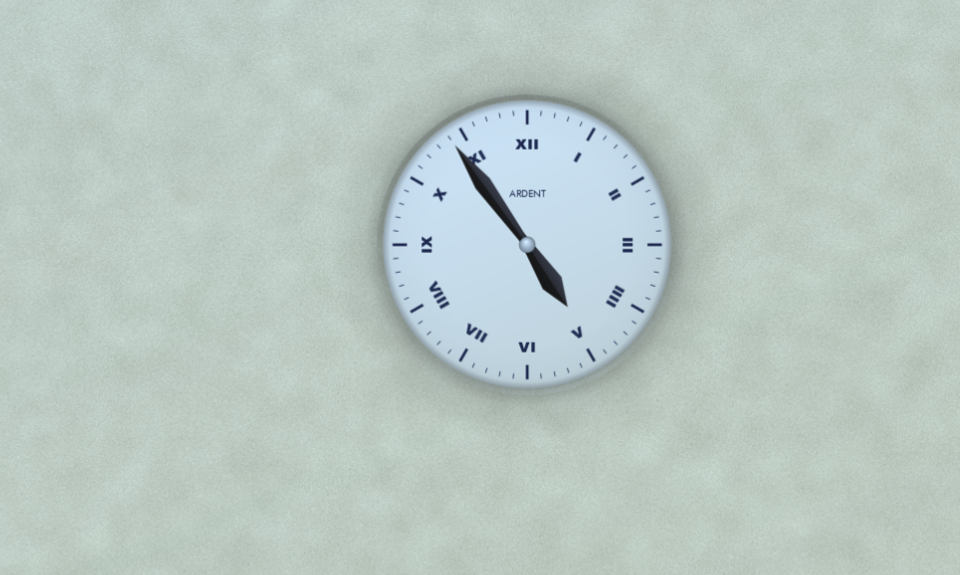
4,54
